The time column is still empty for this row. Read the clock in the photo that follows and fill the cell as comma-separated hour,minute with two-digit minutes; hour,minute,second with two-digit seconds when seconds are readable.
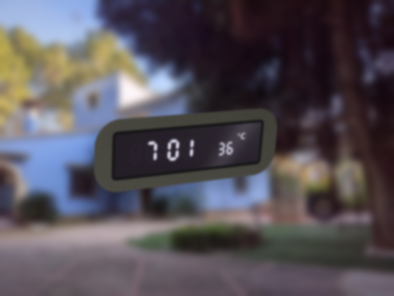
7,01
